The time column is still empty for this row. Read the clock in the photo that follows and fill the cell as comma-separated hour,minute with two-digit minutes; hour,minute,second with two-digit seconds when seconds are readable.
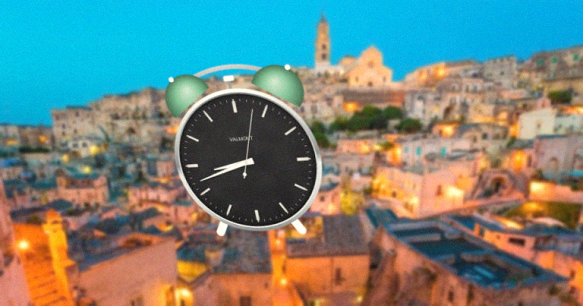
8,42,03
